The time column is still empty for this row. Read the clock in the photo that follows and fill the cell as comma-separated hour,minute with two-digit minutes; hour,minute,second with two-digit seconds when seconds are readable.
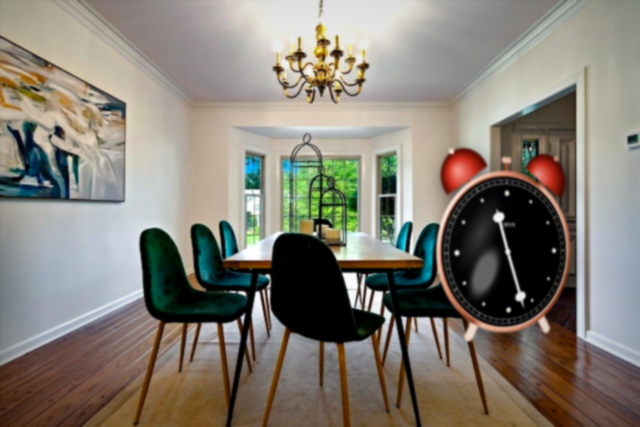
11,27
